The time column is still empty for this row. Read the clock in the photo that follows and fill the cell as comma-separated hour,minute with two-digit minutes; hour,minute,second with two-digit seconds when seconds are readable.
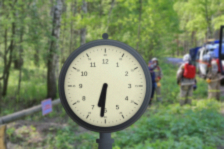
6,31
